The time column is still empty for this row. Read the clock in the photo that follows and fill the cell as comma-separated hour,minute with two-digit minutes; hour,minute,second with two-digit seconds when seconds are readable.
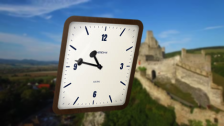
10,47
